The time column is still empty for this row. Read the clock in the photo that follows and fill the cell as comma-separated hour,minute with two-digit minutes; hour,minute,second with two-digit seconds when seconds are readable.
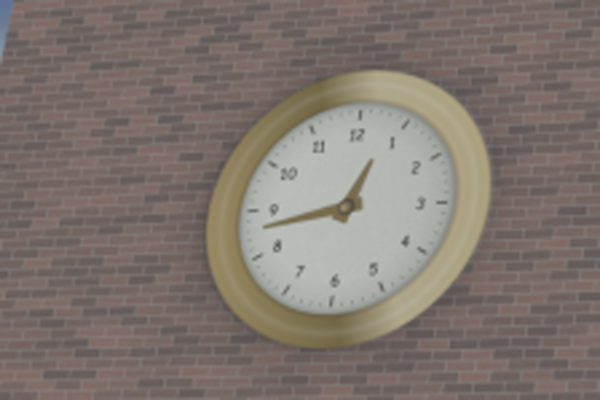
12,43
